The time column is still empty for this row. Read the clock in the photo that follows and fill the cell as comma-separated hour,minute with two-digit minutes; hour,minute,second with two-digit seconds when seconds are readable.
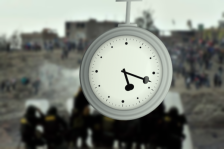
5,18
